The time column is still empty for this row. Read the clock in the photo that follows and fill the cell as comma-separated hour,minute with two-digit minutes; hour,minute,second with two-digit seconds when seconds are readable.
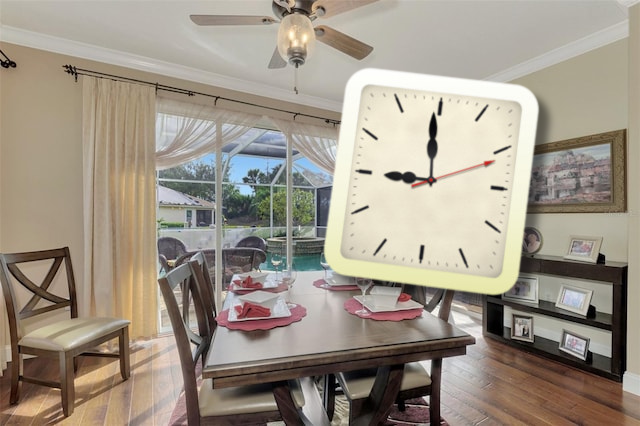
8,59,11
